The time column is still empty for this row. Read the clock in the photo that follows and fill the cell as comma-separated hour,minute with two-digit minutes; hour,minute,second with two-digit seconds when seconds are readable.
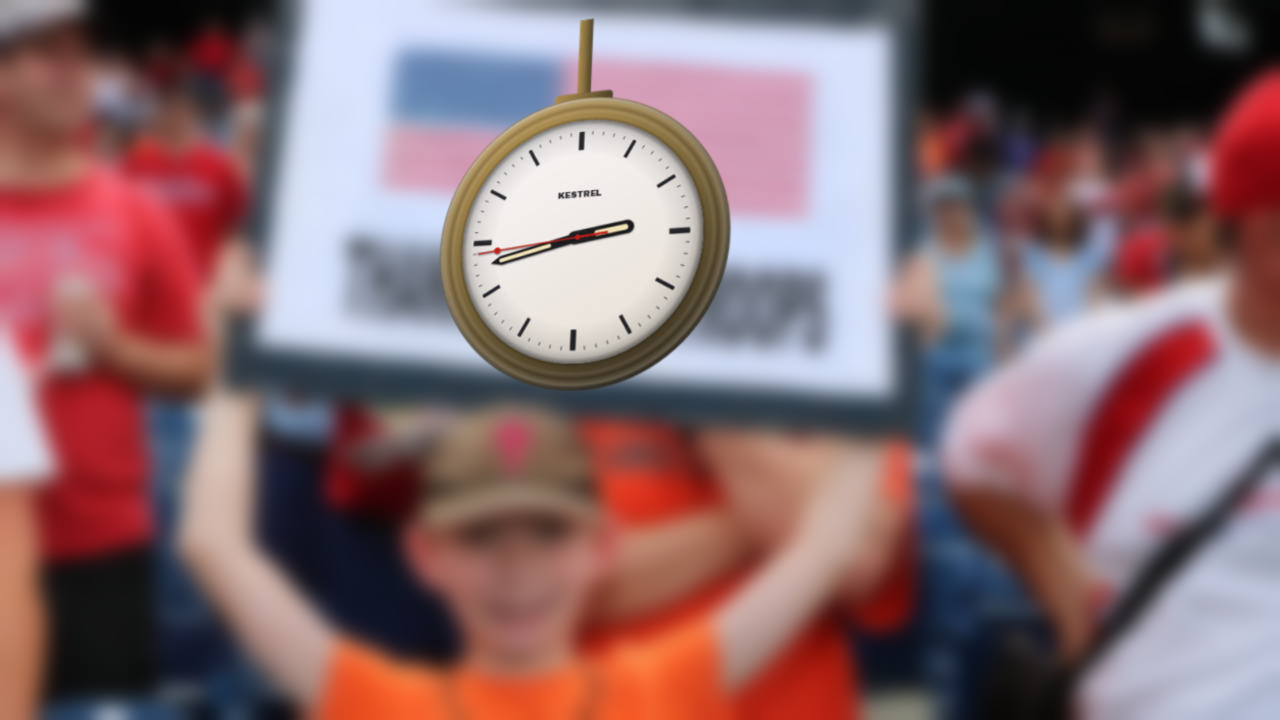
2,42,44
